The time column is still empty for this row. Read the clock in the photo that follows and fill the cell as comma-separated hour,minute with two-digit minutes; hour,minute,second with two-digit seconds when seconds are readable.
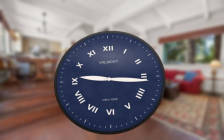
9,16
